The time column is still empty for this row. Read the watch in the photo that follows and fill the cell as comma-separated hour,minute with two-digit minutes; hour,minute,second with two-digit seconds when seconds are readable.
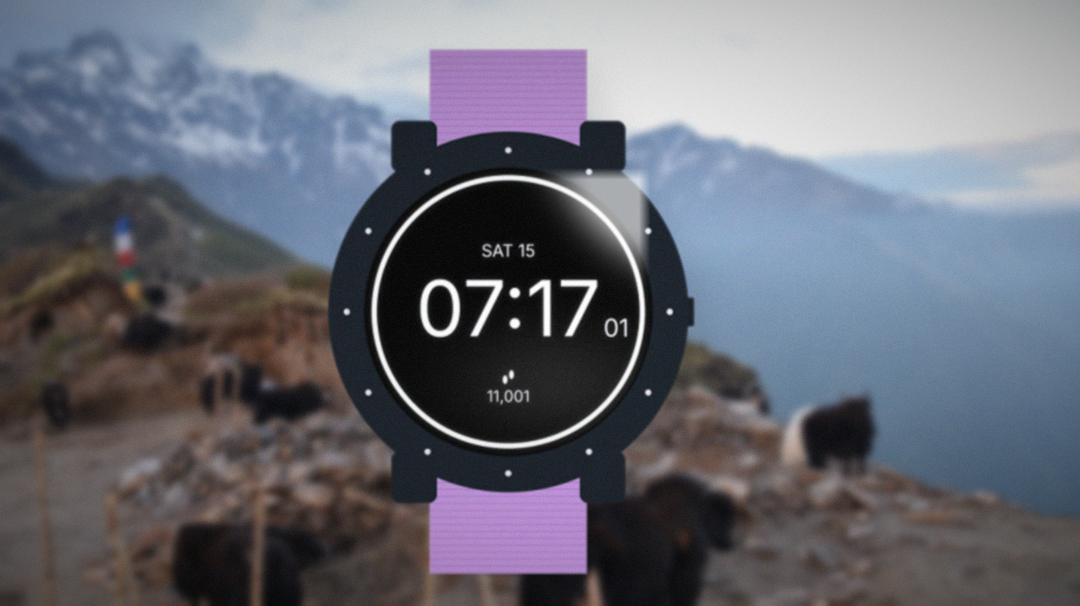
7,17,01
